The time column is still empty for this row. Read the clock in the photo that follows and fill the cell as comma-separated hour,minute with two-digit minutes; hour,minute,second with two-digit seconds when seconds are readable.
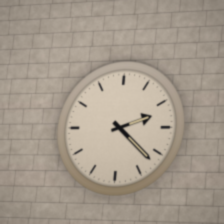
2,22
